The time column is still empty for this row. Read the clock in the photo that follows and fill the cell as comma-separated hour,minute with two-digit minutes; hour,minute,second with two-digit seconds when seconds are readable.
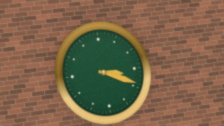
3,19
